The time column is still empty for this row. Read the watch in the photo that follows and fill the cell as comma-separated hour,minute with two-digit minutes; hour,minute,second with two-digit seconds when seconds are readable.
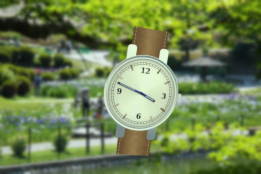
3,48
